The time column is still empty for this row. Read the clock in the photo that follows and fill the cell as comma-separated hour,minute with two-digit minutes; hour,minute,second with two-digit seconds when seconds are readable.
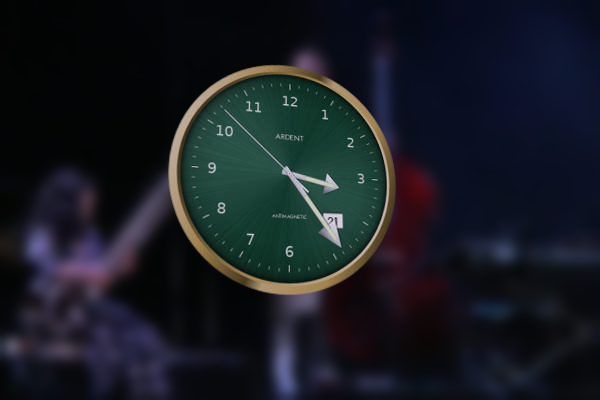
3,23,52
